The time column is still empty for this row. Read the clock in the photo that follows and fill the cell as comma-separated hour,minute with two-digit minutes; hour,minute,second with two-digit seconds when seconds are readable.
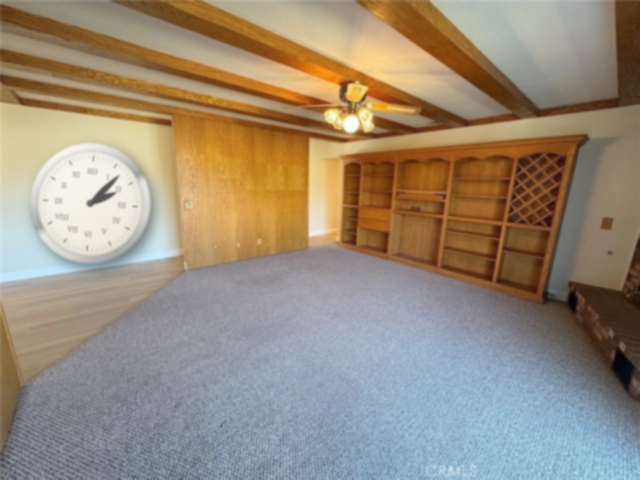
2,07
